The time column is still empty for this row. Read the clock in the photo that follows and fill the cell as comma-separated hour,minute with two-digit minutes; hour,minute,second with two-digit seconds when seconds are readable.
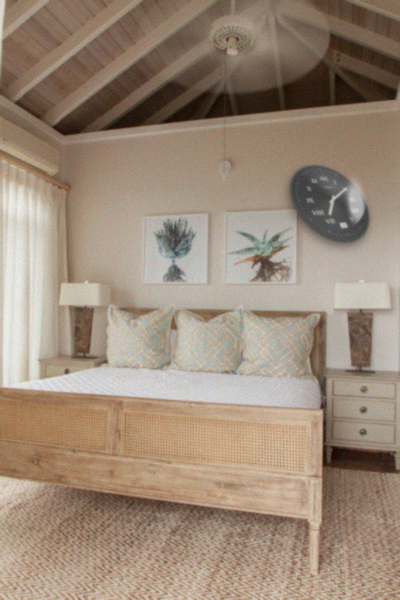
7,10
